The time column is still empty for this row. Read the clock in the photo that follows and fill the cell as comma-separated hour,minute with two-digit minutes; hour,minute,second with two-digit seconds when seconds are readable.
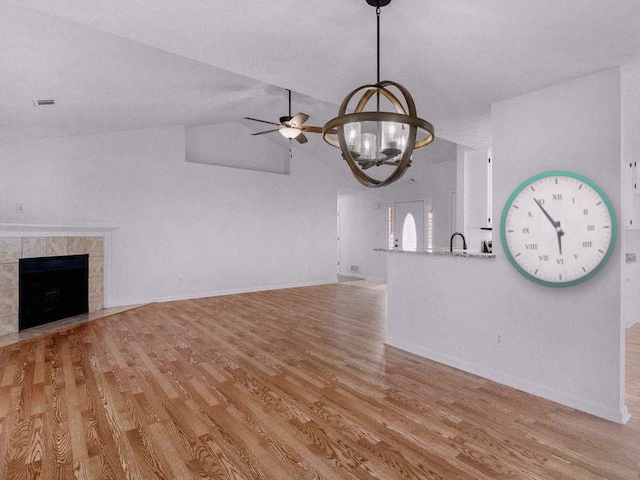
5,54
